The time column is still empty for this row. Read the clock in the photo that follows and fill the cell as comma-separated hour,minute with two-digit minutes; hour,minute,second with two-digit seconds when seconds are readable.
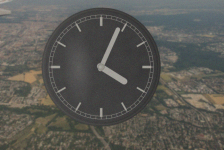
4,04
